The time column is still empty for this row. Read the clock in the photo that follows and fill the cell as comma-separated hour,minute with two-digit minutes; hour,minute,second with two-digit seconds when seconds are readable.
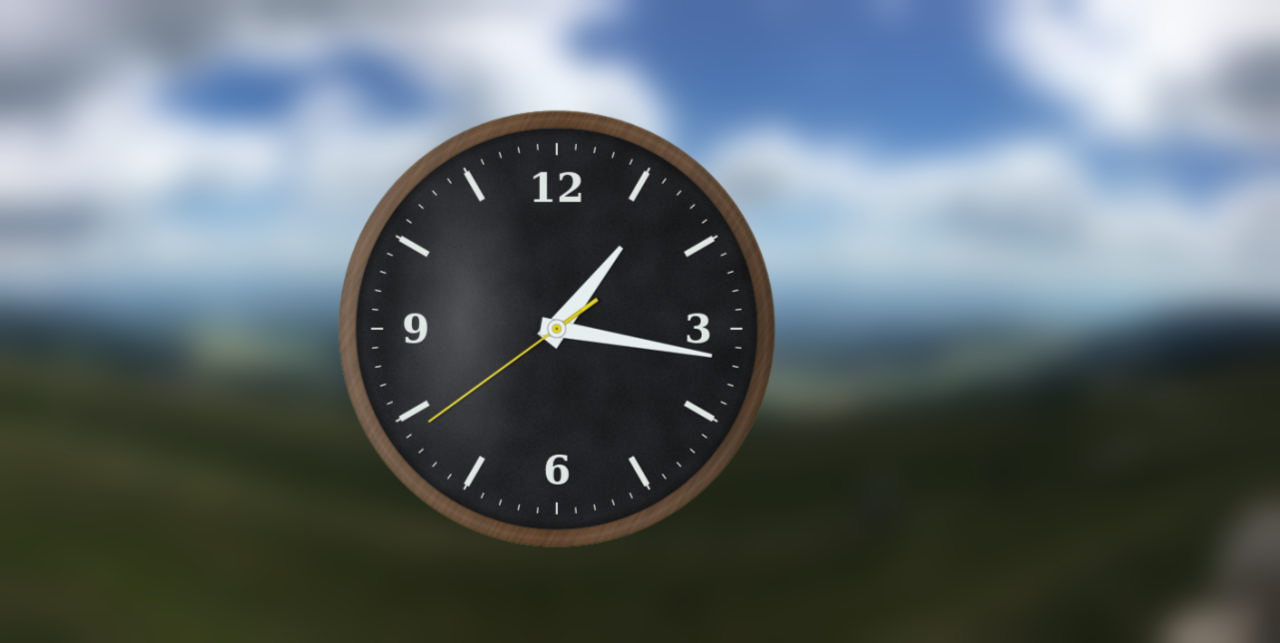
1,16,39
